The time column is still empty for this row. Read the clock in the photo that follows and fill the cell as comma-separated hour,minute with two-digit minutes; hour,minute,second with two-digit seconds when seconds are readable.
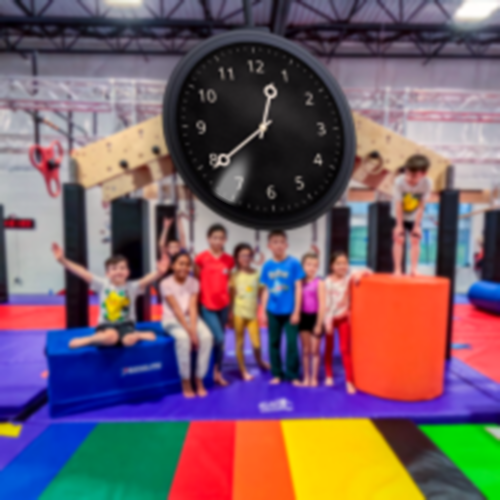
12,39
